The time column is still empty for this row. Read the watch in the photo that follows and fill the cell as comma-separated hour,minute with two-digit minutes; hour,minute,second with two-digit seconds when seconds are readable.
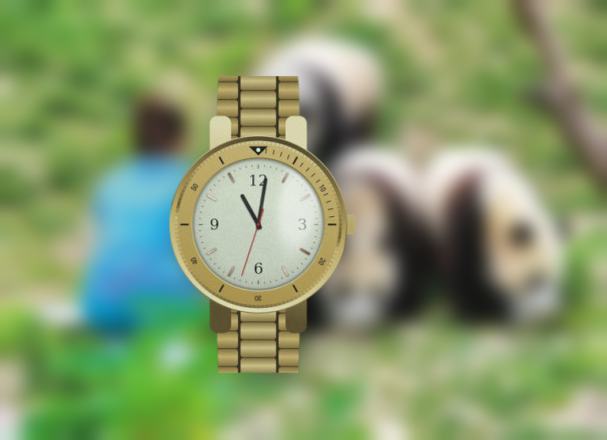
11,01,33
